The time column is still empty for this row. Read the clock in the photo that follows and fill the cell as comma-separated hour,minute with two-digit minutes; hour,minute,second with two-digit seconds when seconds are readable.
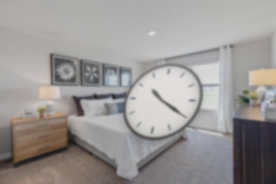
10,20
